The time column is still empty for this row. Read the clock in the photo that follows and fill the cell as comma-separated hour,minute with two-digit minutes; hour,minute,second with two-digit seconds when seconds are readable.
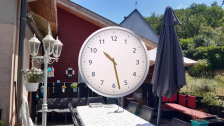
10,28
